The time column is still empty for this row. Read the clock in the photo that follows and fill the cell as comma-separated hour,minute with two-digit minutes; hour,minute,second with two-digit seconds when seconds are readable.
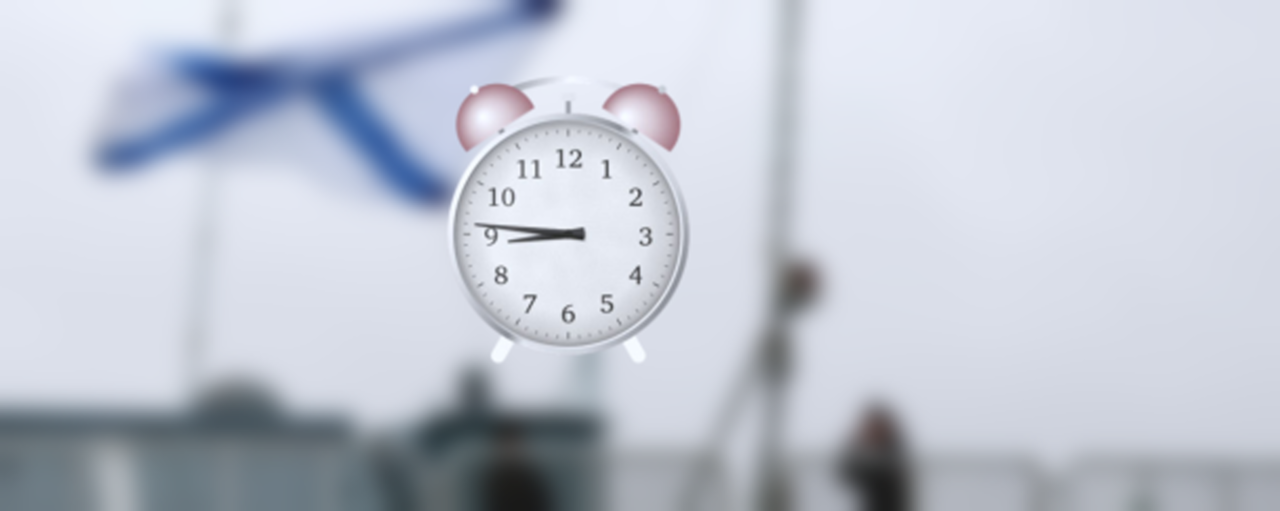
8,46
